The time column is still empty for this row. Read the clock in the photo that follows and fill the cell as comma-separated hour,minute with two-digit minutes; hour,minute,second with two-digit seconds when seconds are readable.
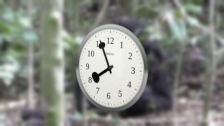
7,56
